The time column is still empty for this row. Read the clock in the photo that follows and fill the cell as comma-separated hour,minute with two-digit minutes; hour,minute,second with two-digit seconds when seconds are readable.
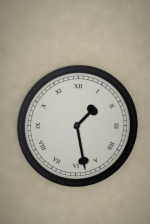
1,28
